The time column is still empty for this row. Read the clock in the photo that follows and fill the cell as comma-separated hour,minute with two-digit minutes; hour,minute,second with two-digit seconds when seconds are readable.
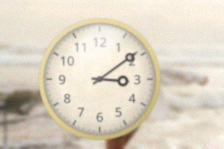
3,09
